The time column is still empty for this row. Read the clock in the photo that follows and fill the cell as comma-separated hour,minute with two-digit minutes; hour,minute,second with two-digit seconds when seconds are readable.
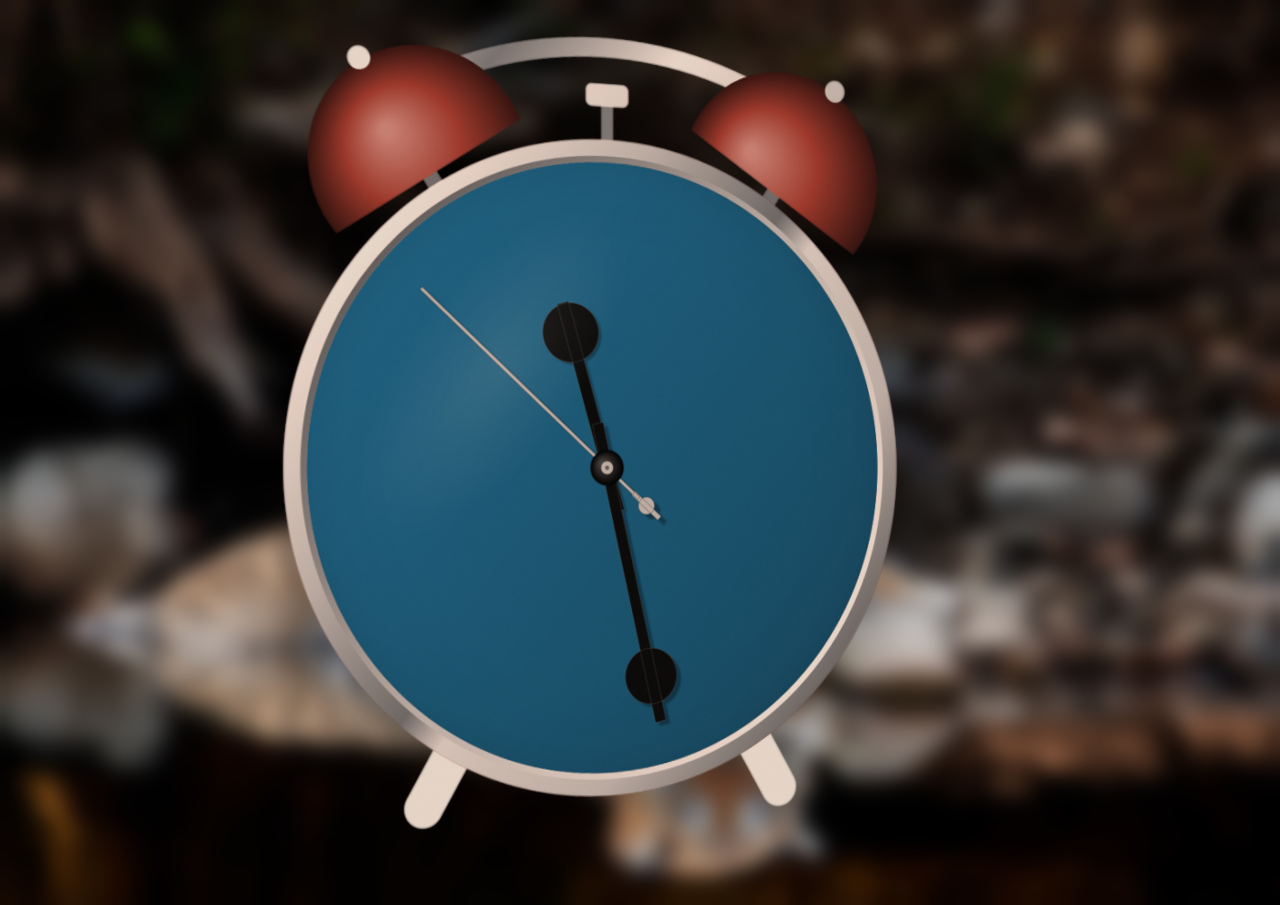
11,27,52
